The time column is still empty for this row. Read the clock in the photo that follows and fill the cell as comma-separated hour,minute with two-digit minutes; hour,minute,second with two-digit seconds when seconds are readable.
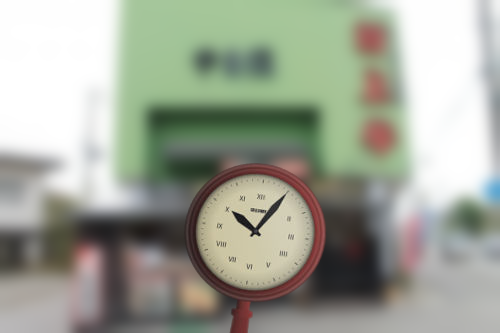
10,05
